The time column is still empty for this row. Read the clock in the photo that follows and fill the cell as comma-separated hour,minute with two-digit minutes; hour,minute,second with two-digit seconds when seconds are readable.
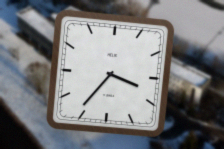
3,36
